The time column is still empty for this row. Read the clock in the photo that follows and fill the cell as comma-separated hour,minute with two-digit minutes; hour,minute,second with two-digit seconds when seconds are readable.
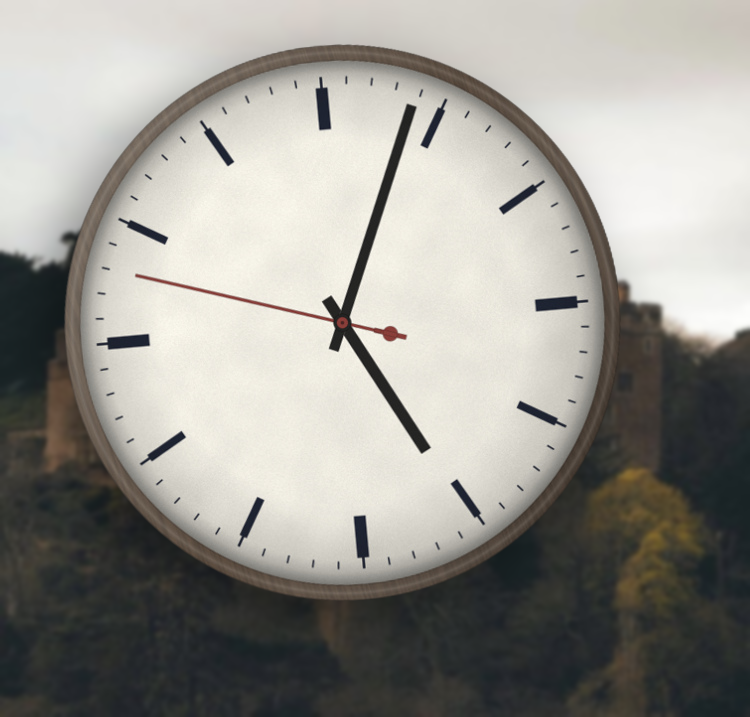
5,03,48
